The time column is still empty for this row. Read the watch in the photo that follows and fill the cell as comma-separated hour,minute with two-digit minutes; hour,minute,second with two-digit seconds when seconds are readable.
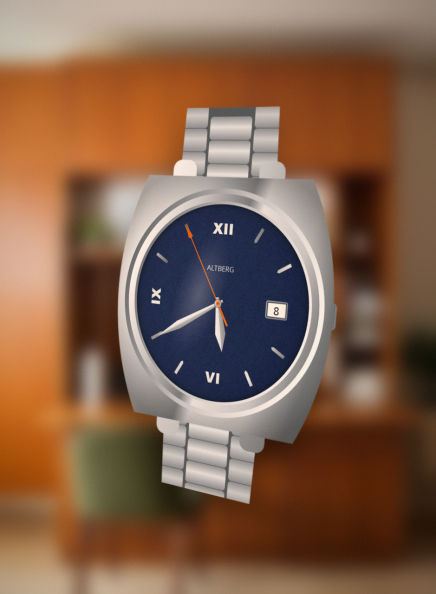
5,39,55
